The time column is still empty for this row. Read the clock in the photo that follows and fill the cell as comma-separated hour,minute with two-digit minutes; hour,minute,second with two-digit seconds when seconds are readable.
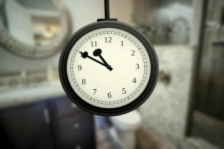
10,50
